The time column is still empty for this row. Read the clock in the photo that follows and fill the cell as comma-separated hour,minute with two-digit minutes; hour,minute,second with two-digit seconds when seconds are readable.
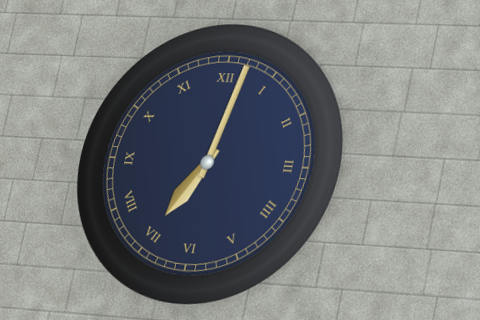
7,02
